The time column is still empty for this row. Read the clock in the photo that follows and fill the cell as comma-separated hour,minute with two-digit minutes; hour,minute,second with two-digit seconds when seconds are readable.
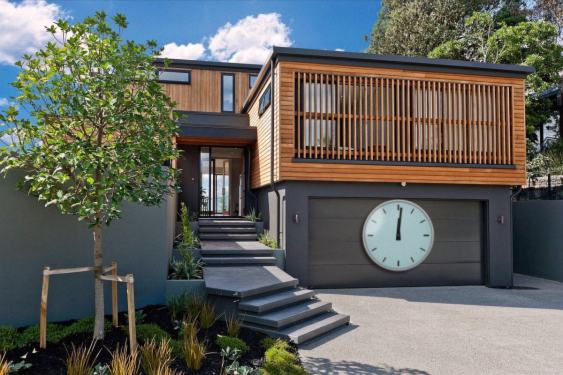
12,01
